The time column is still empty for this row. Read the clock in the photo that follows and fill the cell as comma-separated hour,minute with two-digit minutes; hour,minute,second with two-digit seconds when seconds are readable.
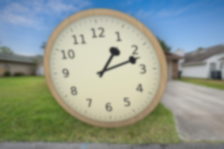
1,12
